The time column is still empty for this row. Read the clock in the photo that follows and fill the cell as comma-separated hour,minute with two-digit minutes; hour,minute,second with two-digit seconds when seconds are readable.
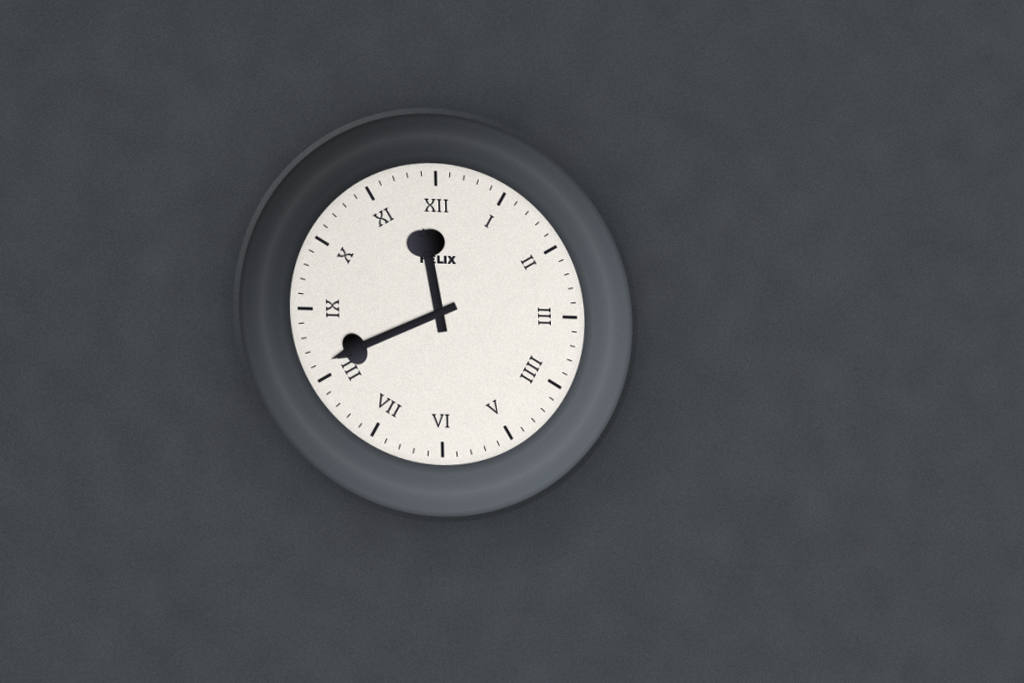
11,41
